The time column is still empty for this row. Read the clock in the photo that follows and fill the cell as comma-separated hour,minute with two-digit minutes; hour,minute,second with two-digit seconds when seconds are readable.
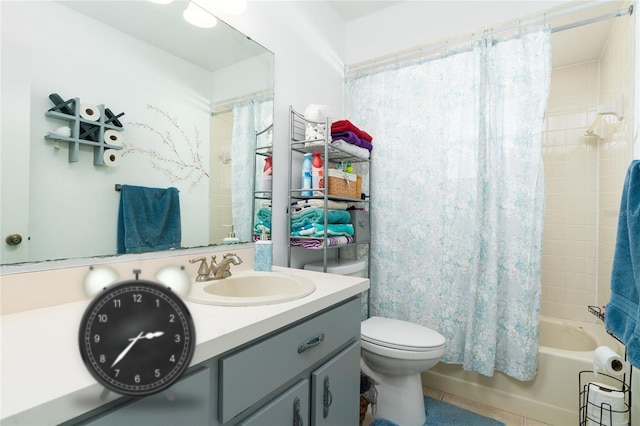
2,37
